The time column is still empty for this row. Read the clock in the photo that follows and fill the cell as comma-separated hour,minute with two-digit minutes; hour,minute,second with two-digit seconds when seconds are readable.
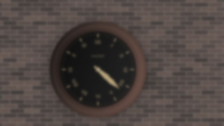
4,22
